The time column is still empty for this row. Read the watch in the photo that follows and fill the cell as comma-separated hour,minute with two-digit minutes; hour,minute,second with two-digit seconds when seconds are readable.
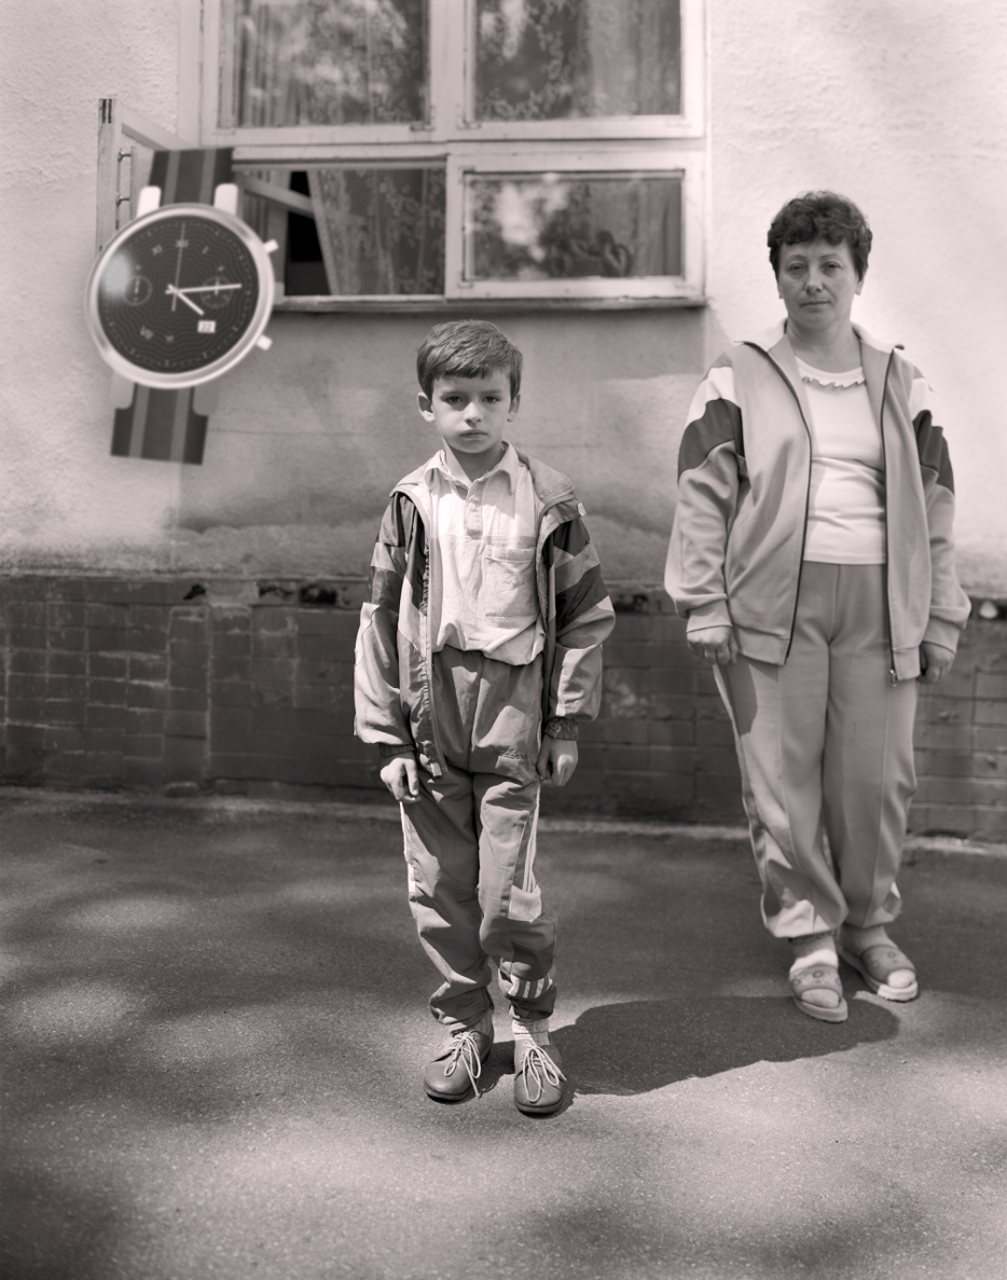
4,14
